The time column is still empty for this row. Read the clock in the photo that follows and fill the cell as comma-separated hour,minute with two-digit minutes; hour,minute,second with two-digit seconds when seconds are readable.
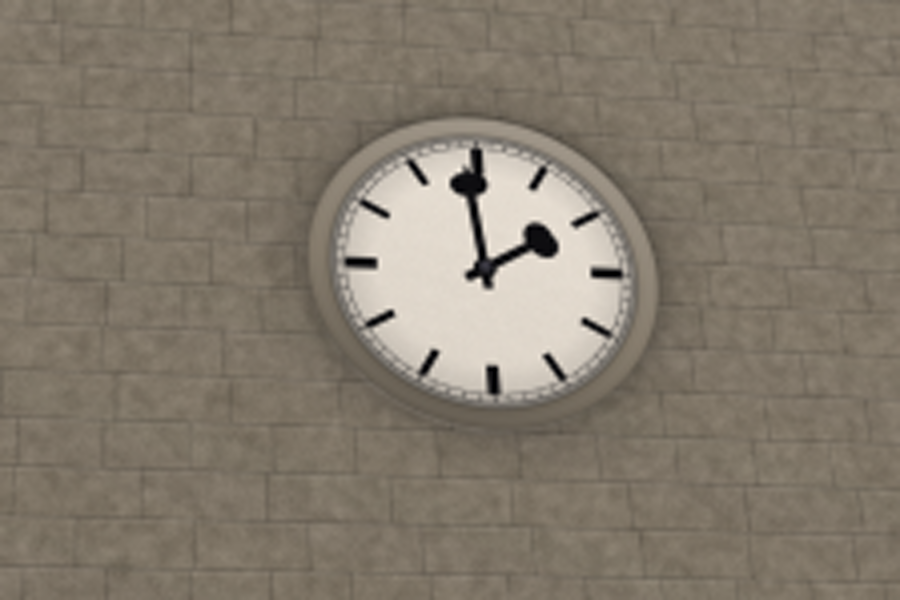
1,59
